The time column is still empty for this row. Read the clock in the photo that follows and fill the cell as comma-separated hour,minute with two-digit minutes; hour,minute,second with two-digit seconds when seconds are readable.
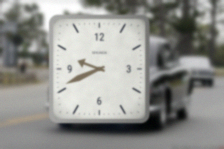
9,41
